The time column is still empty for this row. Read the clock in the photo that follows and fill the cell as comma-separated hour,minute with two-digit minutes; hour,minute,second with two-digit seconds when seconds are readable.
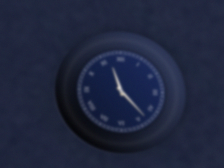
11,23
